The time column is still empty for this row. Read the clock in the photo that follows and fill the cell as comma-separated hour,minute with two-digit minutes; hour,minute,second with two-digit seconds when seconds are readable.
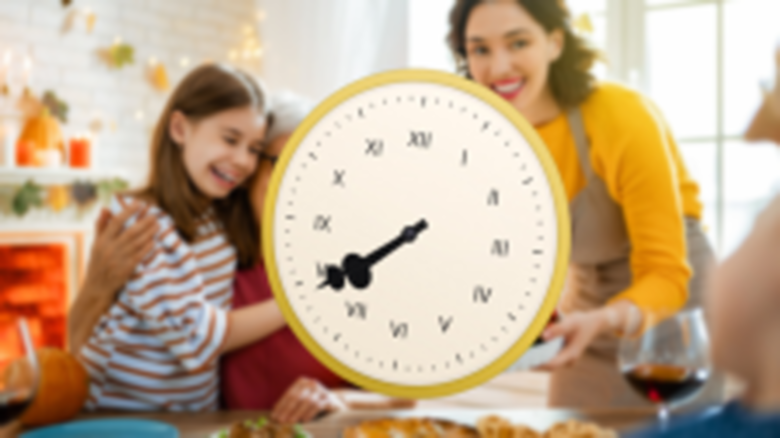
7,39
